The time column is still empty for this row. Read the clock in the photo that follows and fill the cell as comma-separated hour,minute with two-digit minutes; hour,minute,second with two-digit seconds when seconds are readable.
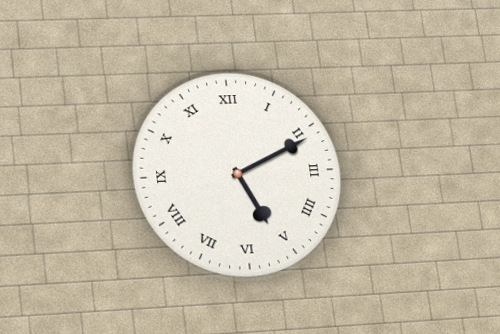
5,11
